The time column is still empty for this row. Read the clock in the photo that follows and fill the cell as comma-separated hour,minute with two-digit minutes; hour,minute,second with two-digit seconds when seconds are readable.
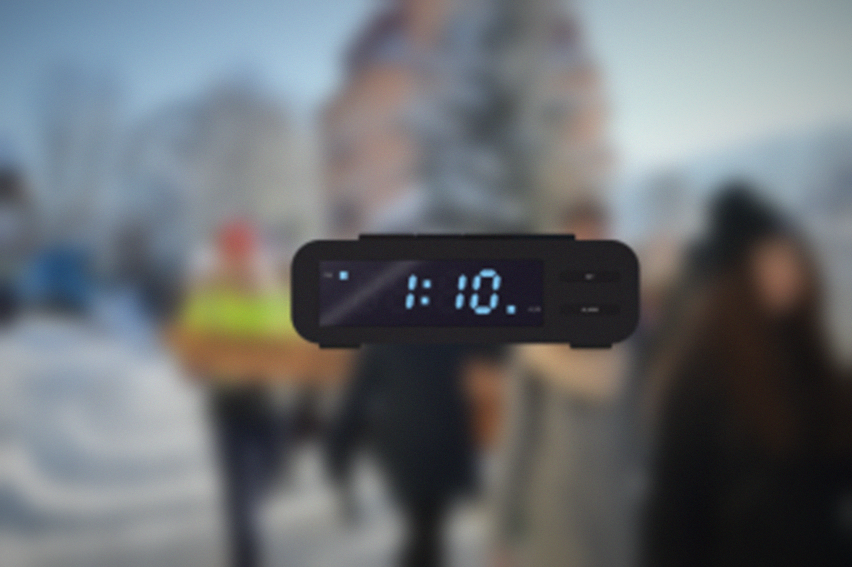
1,10
